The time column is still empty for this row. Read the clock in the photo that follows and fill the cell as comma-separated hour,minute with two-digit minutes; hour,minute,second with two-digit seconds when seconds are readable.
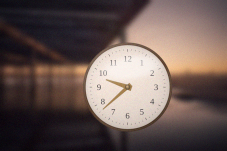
9,38
